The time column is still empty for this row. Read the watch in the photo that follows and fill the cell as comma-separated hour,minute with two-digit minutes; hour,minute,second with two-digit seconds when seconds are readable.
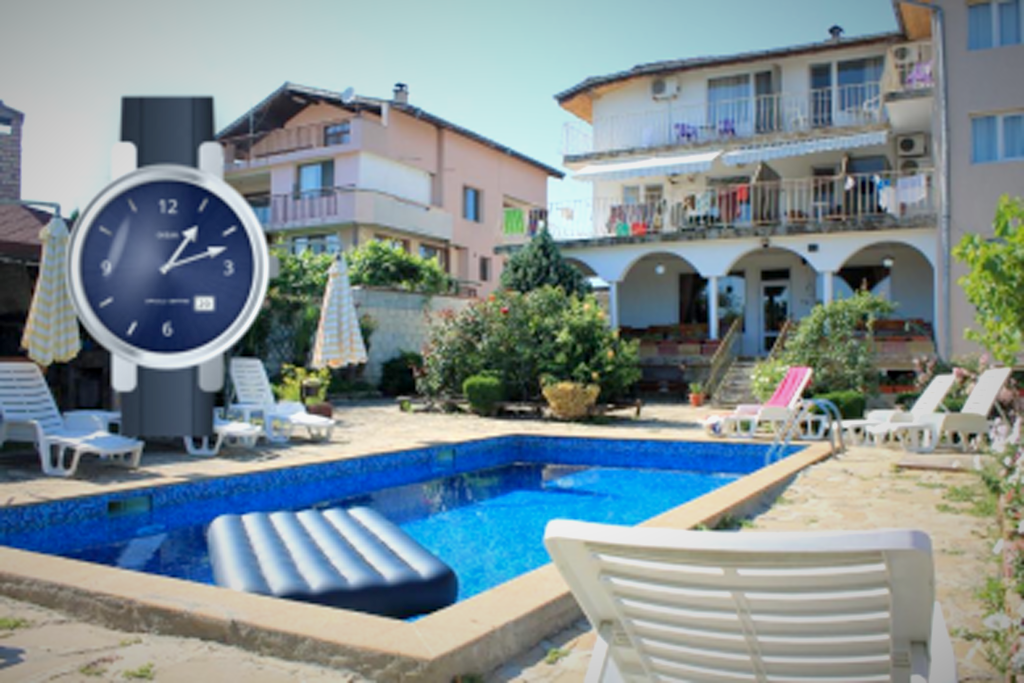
1,12
